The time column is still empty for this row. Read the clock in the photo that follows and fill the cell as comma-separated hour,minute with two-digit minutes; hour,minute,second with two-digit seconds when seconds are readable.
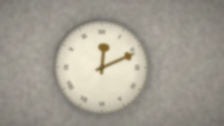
12,11
